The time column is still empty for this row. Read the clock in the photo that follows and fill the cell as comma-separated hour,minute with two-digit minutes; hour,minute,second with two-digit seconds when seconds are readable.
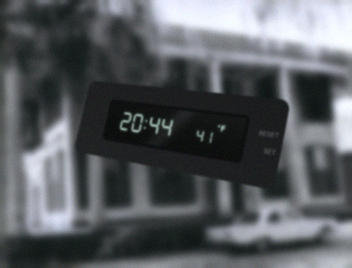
20,44
